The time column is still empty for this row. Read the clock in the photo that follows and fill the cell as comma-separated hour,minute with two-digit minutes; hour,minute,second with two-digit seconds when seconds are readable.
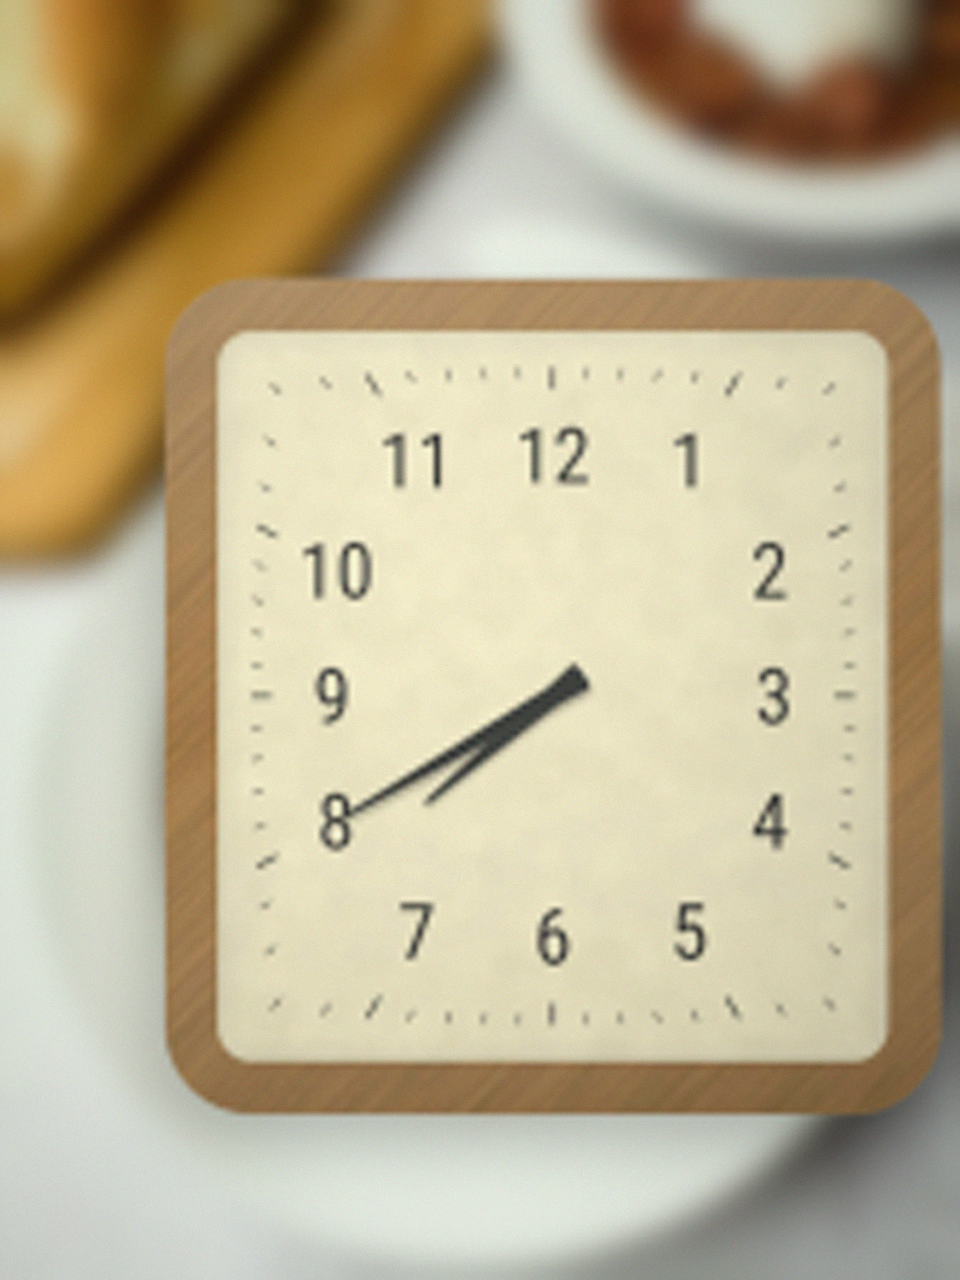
7,40
